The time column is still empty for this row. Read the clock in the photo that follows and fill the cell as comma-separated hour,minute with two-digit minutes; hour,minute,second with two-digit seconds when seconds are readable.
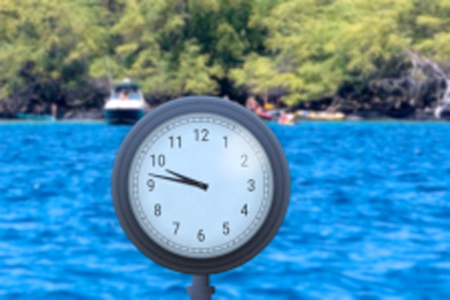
9,47
